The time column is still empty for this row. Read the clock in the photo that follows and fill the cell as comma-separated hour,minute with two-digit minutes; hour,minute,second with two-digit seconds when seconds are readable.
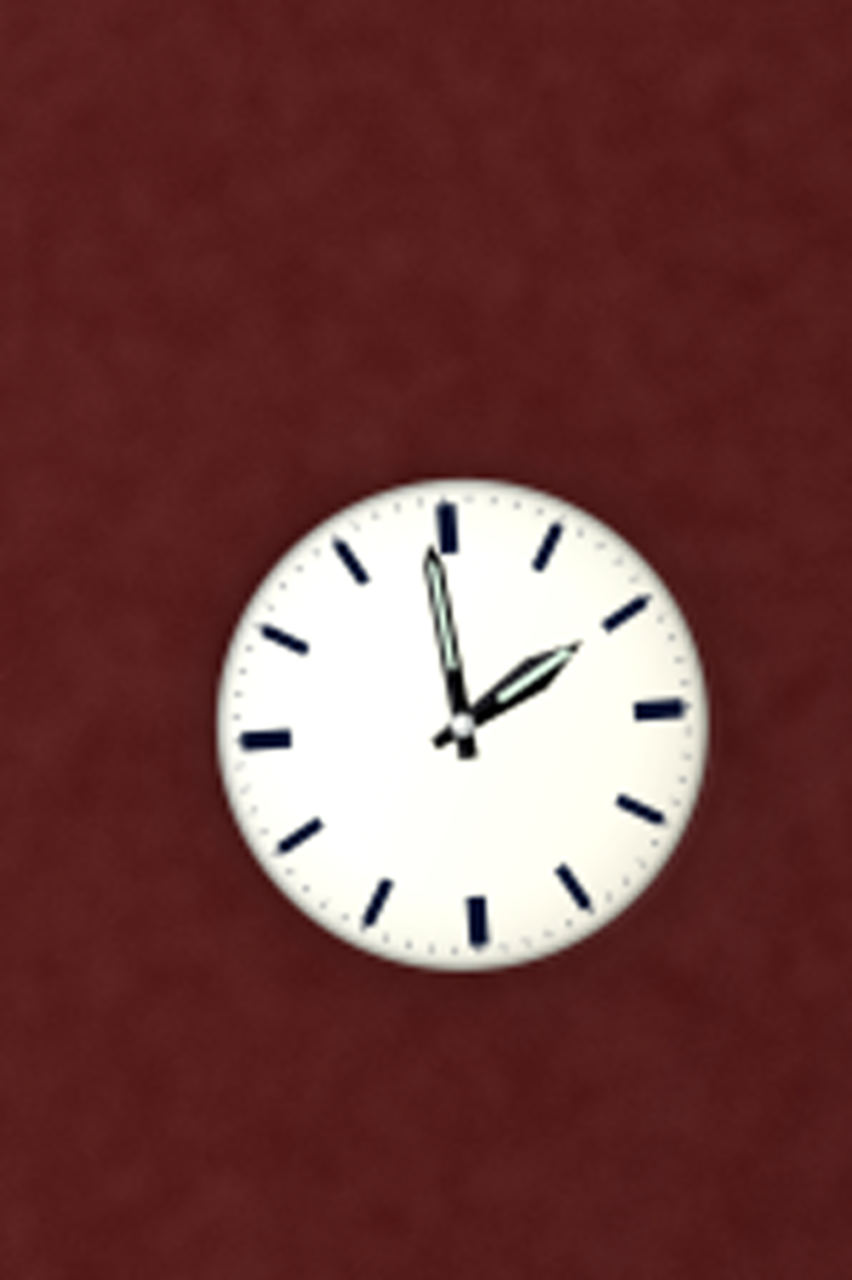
1,59
